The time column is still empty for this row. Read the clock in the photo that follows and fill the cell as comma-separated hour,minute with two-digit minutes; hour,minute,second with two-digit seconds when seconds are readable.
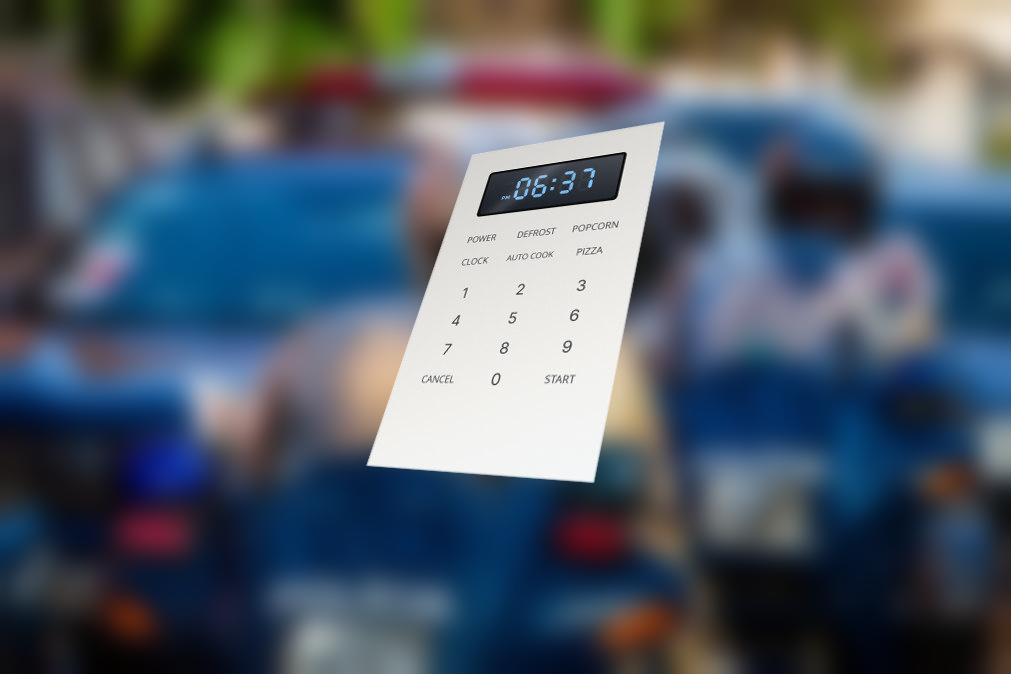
6,37
